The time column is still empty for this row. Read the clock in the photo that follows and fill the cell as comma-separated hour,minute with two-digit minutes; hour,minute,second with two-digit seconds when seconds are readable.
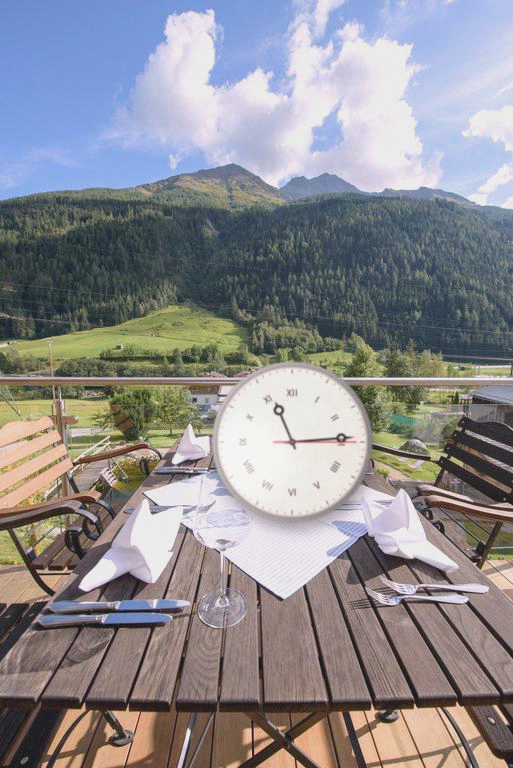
11,14,15
